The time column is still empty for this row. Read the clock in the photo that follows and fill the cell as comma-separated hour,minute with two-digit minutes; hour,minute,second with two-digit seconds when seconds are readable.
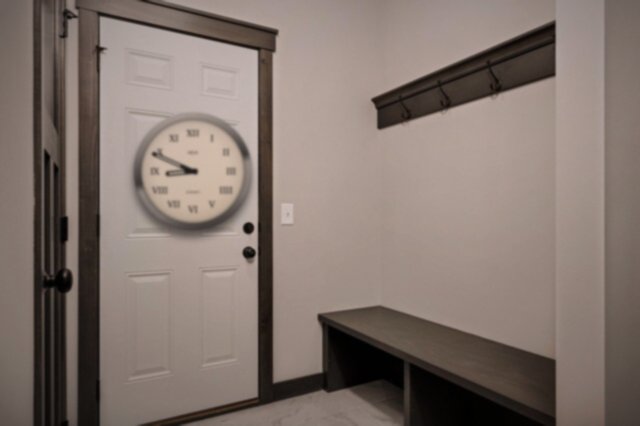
8,49
